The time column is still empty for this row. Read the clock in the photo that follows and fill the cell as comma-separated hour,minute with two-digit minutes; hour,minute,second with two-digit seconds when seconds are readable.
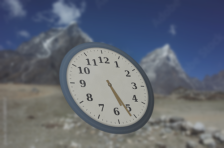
5,26
